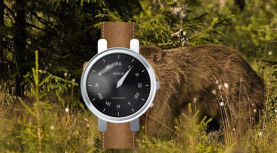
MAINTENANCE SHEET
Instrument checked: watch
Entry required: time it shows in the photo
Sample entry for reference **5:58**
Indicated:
**1:06**
